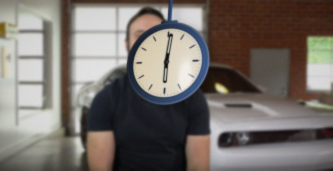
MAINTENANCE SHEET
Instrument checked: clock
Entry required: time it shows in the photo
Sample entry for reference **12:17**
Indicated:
**6:01**
